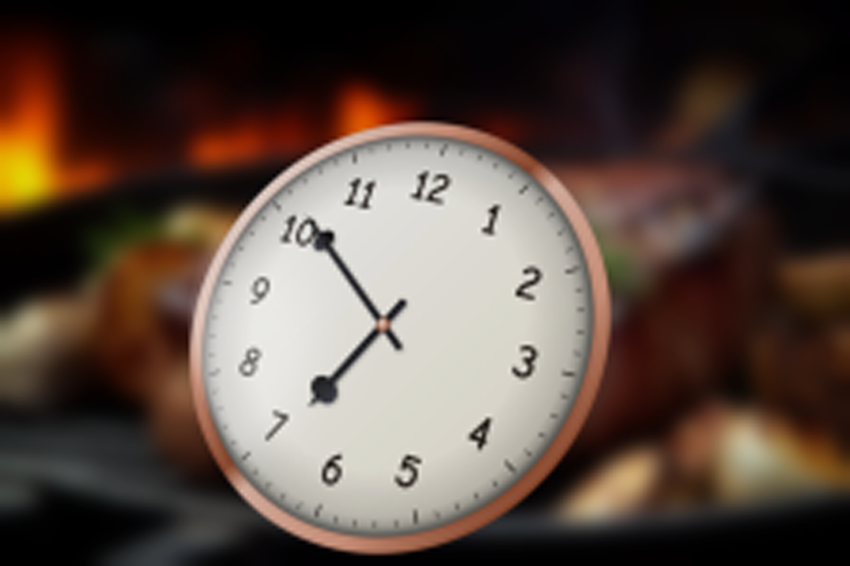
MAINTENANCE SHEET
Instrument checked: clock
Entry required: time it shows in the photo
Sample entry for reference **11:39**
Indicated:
**6:51**
